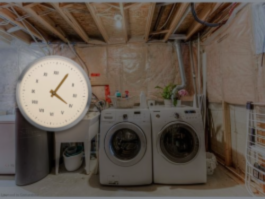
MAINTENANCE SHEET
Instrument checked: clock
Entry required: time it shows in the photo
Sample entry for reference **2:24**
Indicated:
**4:05**
